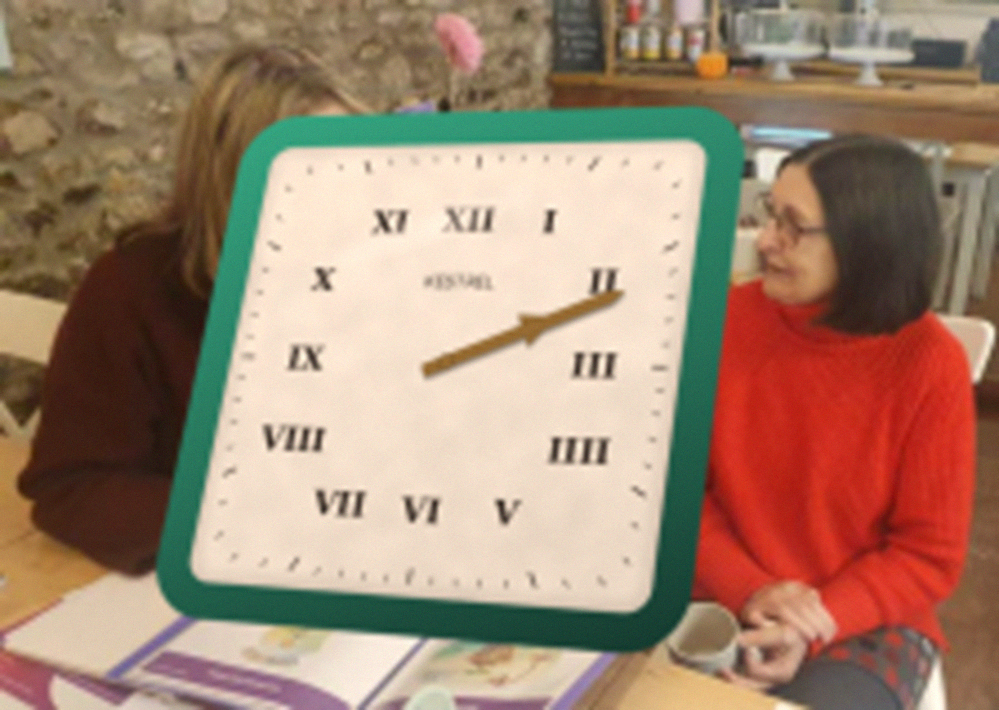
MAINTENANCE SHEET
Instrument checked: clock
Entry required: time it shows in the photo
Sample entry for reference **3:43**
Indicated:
**2:11**
